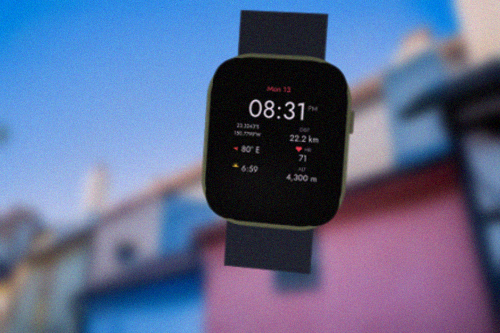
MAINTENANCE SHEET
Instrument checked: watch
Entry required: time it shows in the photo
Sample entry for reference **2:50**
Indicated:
**8:31**
